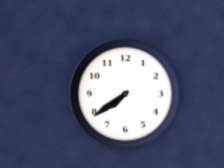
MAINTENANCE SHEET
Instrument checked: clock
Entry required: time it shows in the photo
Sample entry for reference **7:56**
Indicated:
**7:39**
